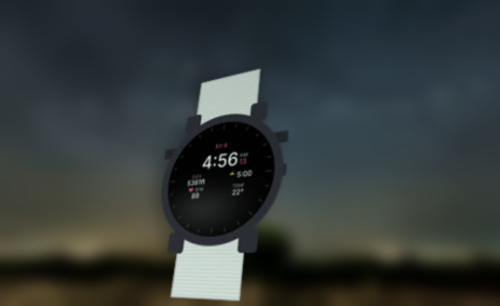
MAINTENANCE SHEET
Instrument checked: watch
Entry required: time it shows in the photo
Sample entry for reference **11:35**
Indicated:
**4:56**
